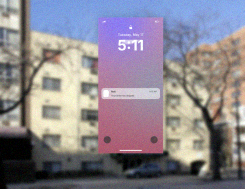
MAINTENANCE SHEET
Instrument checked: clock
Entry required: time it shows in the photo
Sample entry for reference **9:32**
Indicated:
**5:11**
